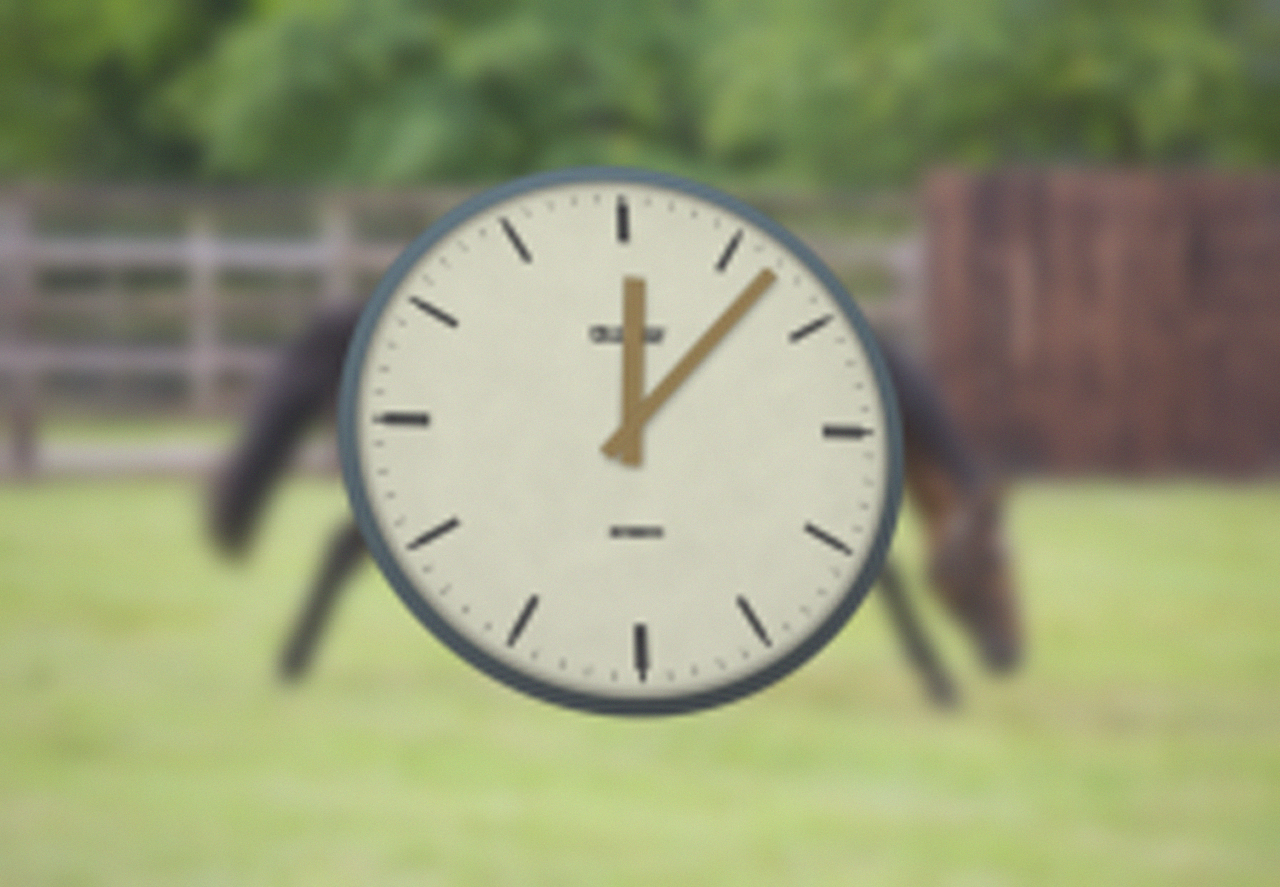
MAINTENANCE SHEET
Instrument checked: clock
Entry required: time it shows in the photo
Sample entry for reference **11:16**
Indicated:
**12:07**
